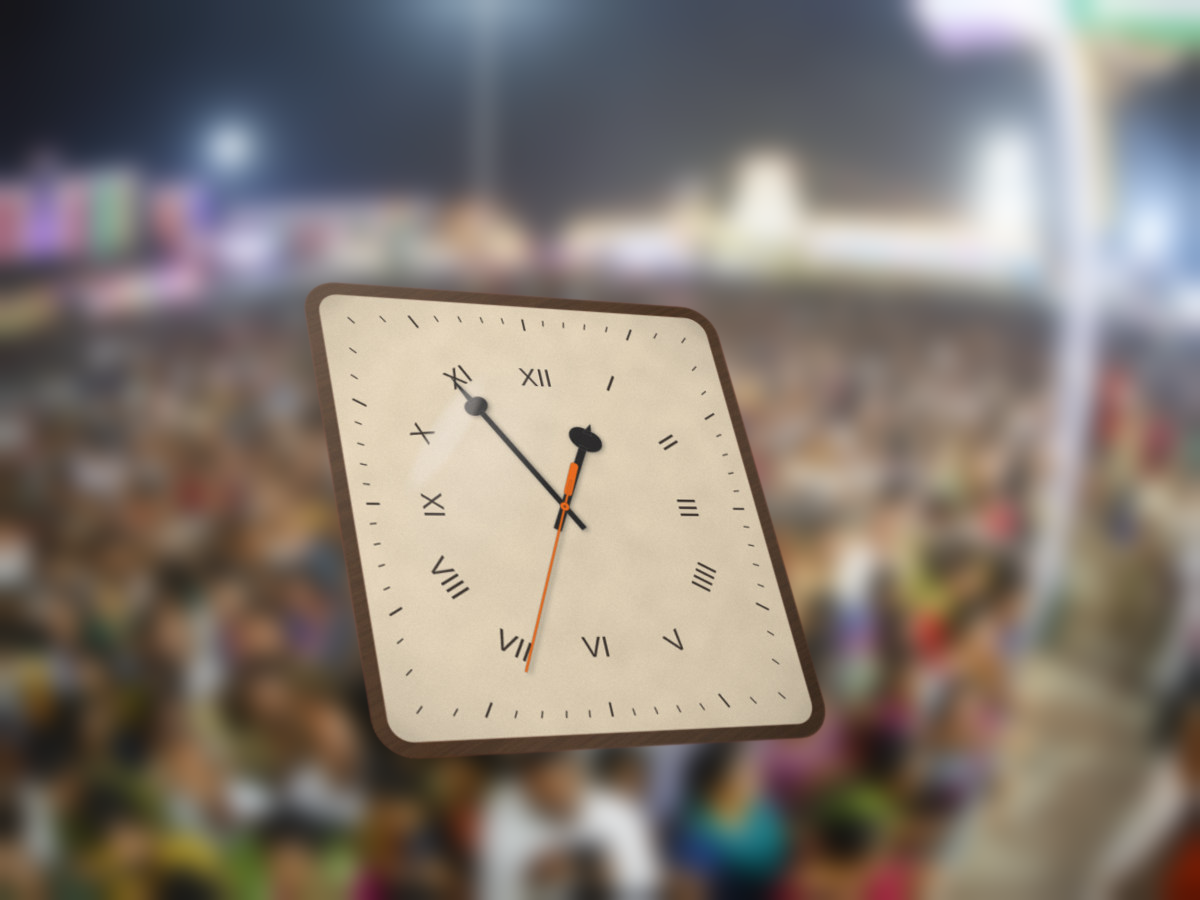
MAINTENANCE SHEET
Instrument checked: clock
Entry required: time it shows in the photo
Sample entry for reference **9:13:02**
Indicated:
**12:54:34**
